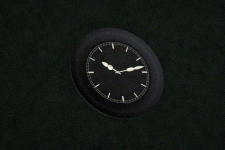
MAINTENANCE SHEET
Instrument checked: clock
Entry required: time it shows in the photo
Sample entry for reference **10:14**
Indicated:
**10:13**
